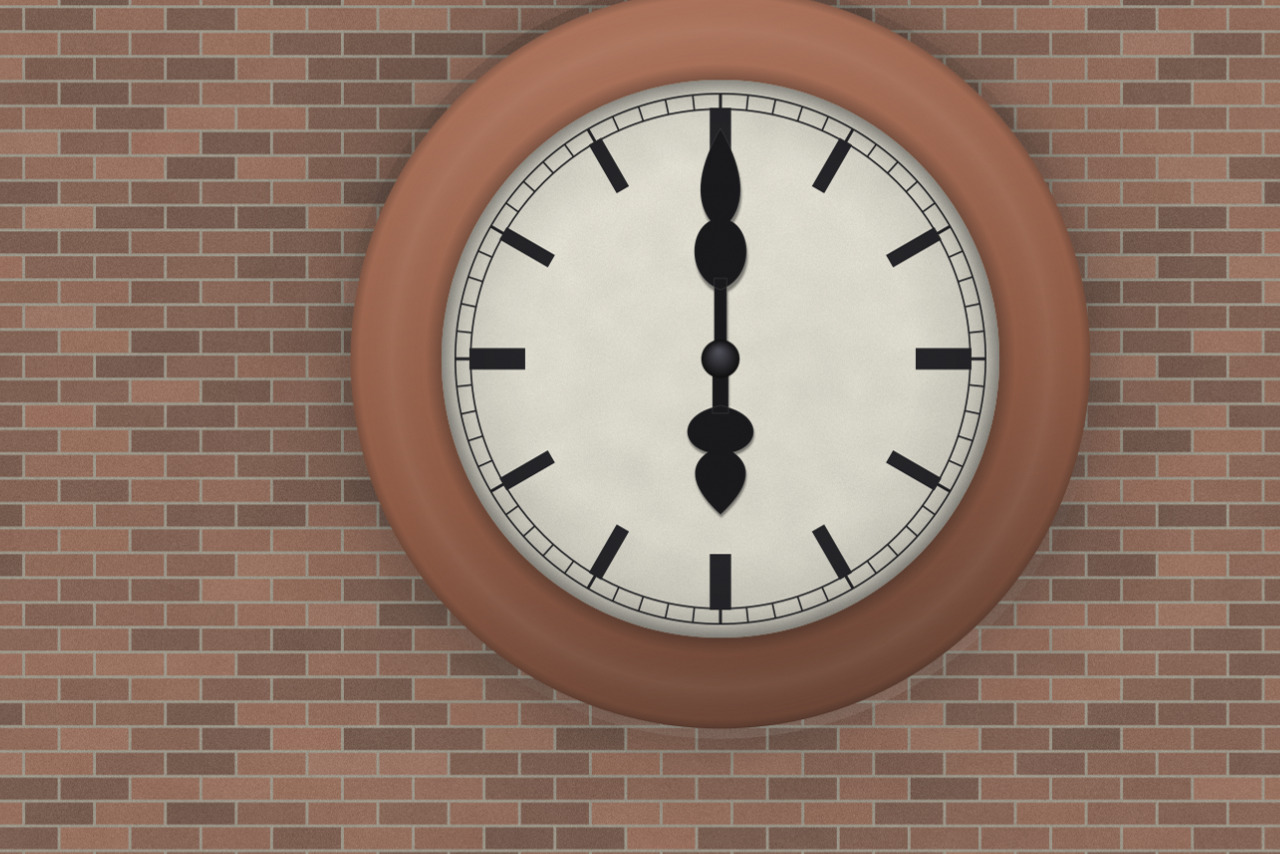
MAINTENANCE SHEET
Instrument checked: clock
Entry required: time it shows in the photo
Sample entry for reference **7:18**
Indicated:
**6:00**
